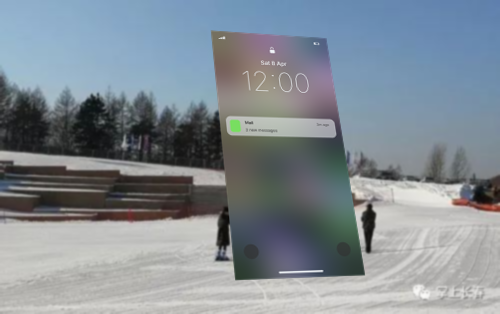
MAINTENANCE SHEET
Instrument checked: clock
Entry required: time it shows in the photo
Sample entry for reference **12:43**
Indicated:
**12:00**
